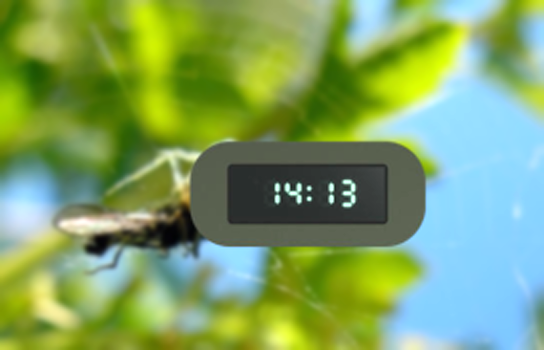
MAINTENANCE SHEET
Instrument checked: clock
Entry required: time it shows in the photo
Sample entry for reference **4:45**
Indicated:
**14:13**
